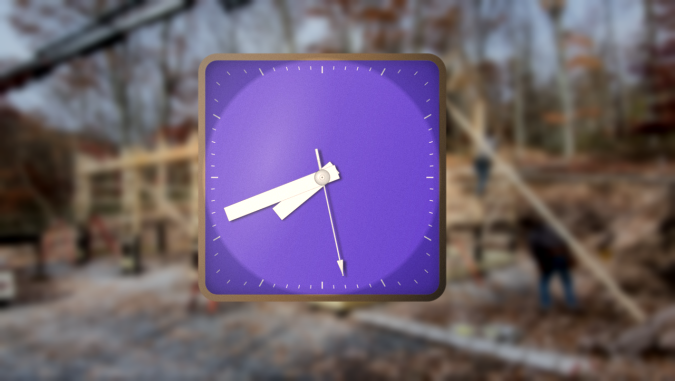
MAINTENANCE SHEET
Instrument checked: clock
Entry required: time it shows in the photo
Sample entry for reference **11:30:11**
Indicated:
**7:41:28**
